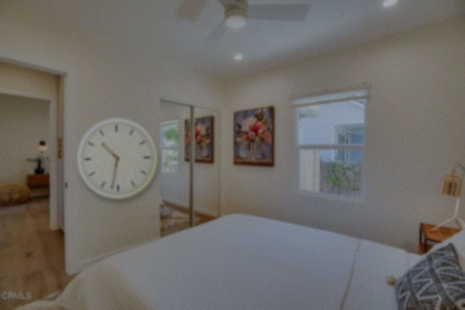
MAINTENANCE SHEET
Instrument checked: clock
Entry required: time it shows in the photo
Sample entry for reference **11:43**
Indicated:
**10:32**
